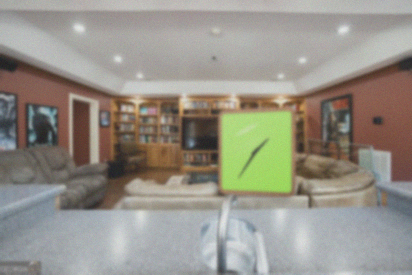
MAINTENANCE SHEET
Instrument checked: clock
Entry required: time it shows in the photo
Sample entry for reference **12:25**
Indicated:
**1:36**
